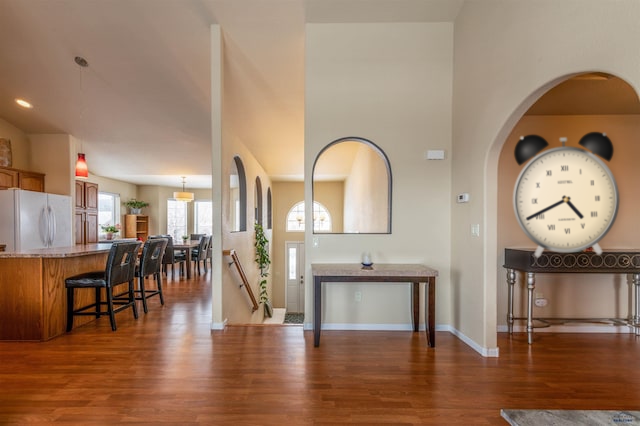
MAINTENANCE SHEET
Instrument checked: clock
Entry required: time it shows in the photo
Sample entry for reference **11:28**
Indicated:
**4:41**
